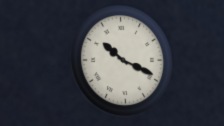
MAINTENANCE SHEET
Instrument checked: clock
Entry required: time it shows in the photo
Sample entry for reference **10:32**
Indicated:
**10:19**
